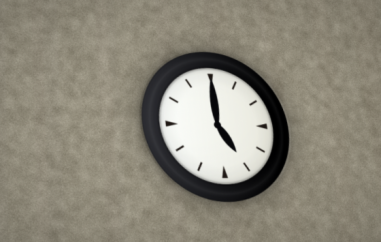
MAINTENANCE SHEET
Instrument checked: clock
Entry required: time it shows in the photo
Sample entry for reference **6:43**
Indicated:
**5:00**
